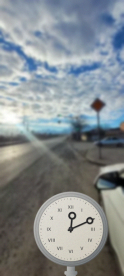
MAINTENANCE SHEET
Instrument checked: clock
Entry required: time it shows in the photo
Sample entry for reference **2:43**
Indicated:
**12:11**
